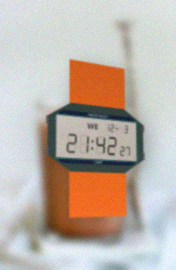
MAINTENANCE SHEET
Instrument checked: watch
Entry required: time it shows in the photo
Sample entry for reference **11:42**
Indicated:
**21:42**
